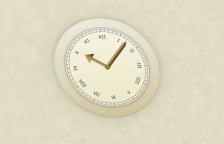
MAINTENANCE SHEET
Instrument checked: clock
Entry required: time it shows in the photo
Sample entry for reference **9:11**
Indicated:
**10:07**
